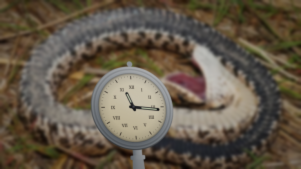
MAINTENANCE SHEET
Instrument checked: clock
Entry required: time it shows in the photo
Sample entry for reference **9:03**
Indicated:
**11:16**
